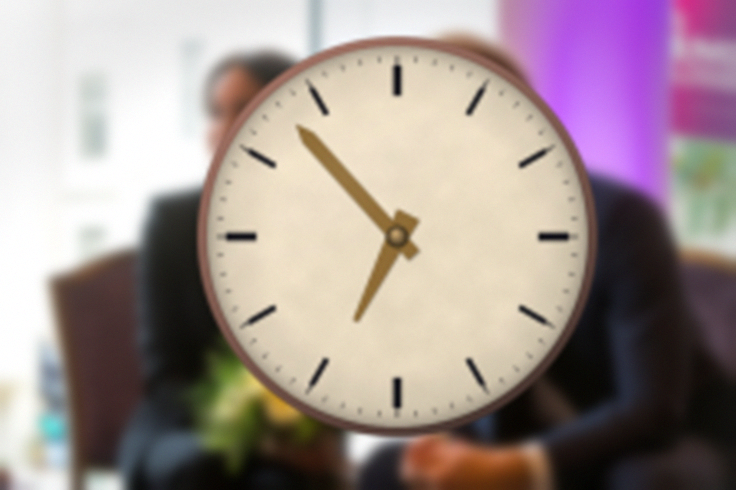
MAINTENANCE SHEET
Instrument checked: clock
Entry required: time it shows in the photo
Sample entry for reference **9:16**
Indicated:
**6:53**
